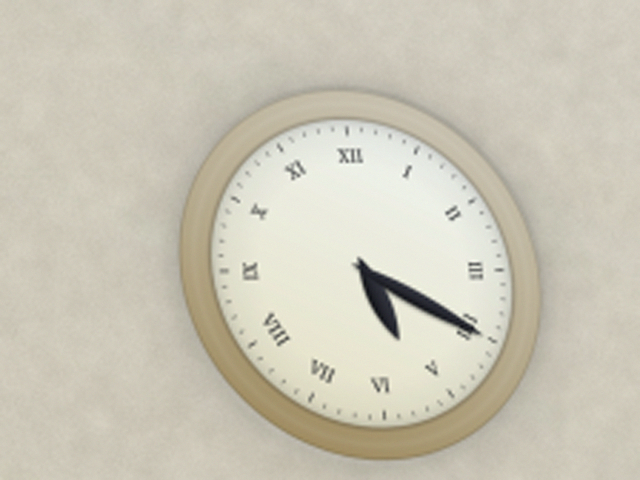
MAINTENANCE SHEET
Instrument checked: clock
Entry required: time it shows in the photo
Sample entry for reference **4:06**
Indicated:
**5:20**
